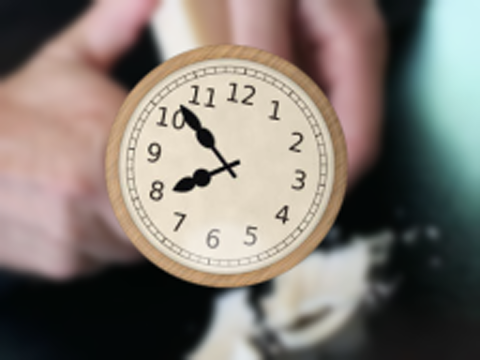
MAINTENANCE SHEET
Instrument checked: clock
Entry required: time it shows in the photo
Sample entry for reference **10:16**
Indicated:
**7:52**
